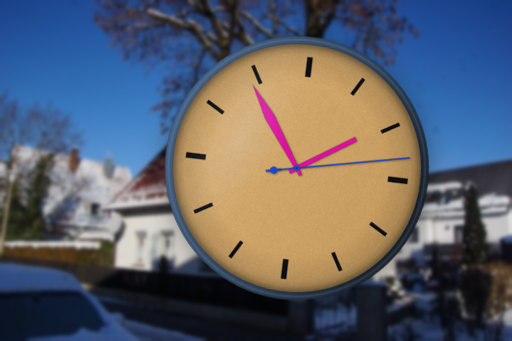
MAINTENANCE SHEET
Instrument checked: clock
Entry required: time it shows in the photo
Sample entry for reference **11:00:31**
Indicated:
**1:54:13**
